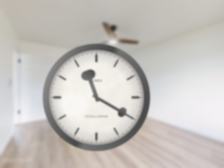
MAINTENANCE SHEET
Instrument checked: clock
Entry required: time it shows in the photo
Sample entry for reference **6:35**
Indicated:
**11:20**
